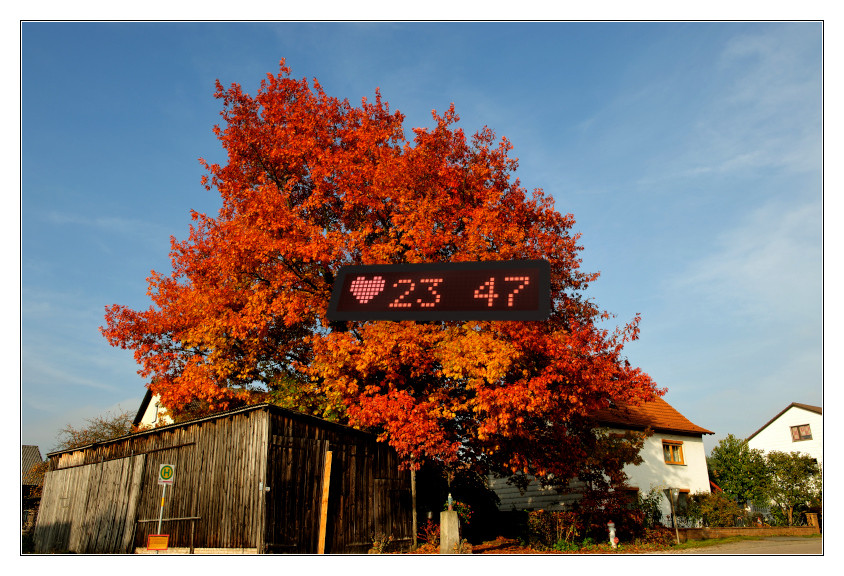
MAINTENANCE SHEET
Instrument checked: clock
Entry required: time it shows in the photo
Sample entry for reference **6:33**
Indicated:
**23:47**
